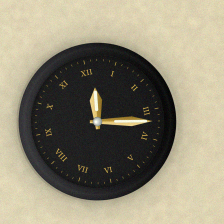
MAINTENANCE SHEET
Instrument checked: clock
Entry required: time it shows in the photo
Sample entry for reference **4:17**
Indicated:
**12:17**
